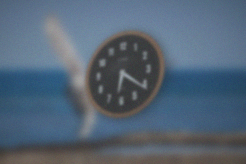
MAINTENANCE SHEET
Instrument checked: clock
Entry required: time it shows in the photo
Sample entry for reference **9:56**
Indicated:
**6:21**
